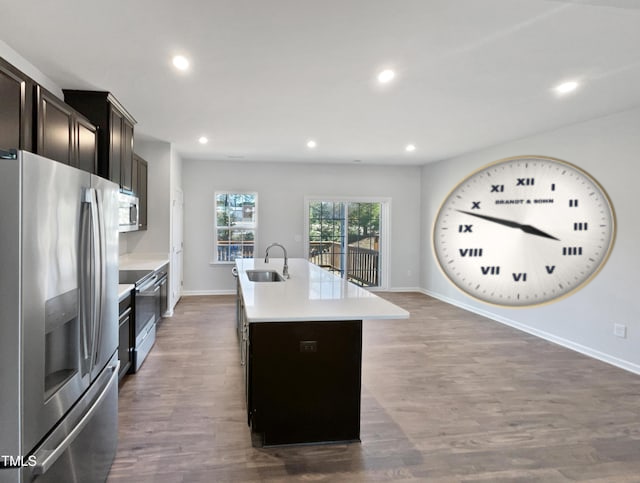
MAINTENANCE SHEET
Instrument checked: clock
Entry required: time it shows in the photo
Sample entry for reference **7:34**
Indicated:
**3:48**
